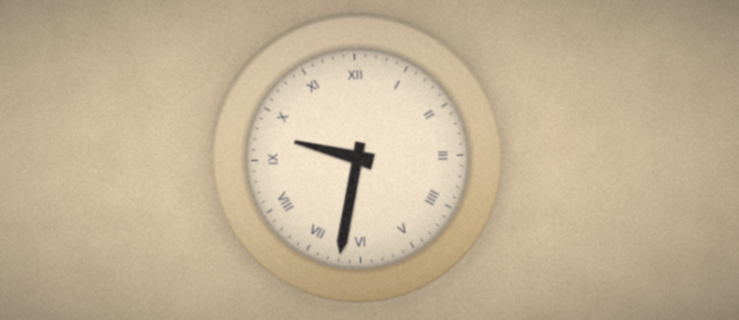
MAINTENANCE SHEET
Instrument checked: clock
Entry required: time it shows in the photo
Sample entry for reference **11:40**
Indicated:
**9:32**
